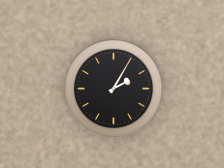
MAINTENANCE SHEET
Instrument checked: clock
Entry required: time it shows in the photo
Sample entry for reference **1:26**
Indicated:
**2:05**
